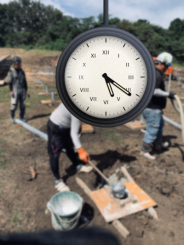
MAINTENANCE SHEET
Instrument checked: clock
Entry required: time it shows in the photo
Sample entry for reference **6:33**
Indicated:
**5:21**
